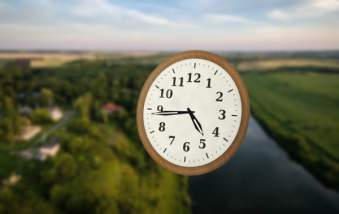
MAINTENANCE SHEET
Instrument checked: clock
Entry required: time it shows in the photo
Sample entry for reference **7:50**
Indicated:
**4:44**
